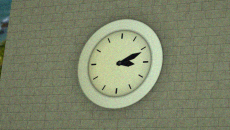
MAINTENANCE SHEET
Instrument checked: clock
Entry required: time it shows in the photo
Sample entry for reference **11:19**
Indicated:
**3:11**
